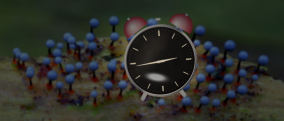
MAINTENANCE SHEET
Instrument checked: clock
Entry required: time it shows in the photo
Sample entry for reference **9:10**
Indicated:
**2:44**
